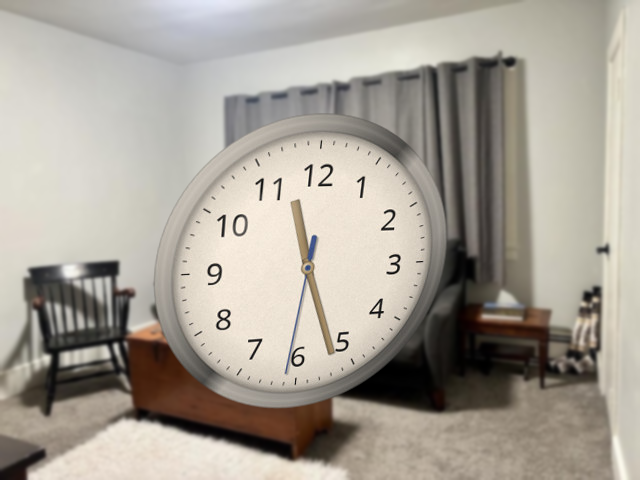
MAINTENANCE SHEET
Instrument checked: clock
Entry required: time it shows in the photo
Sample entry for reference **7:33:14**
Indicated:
**11:26:31**
